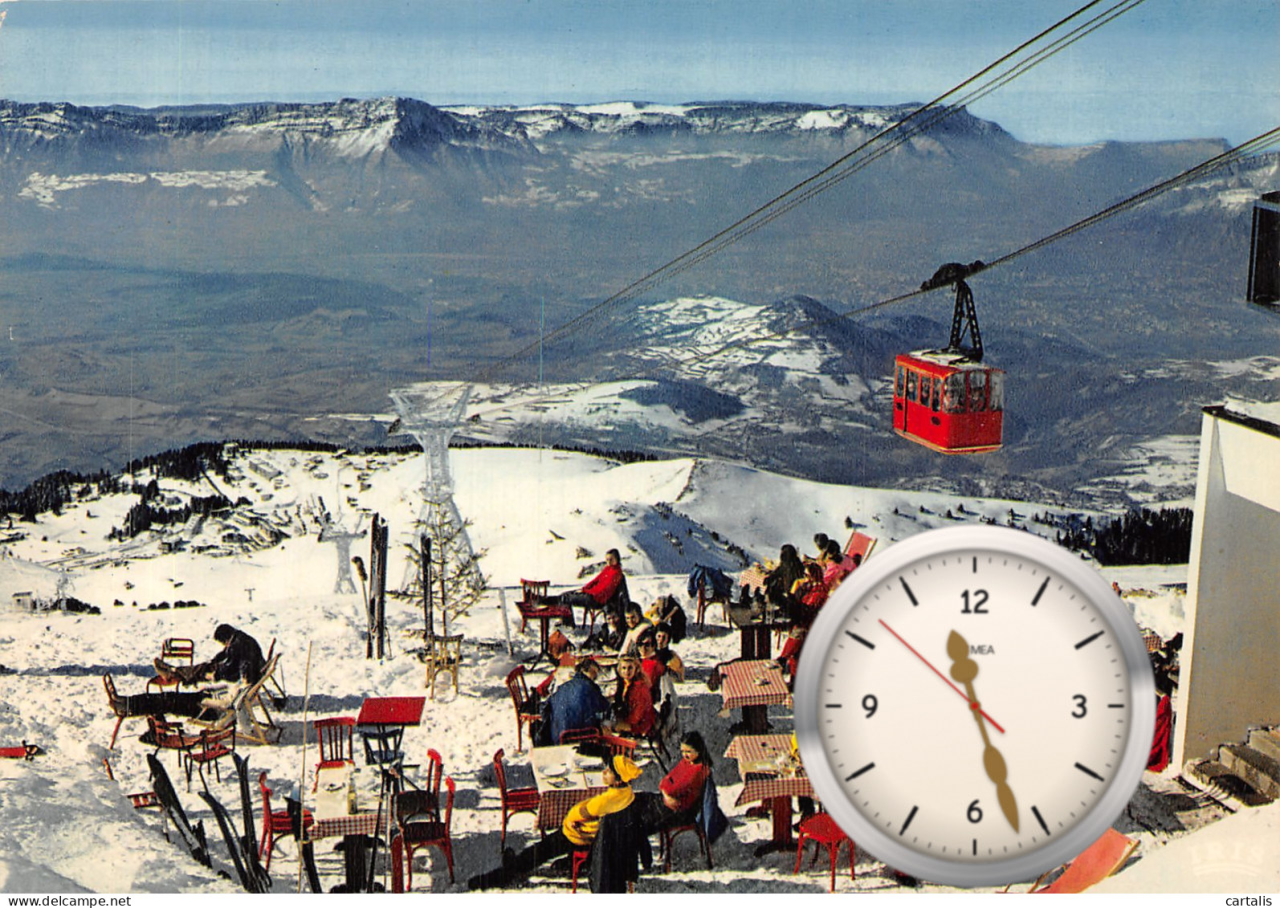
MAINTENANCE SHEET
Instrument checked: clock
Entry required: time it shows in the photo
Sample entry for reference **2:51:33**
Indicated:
**11:26:52**
